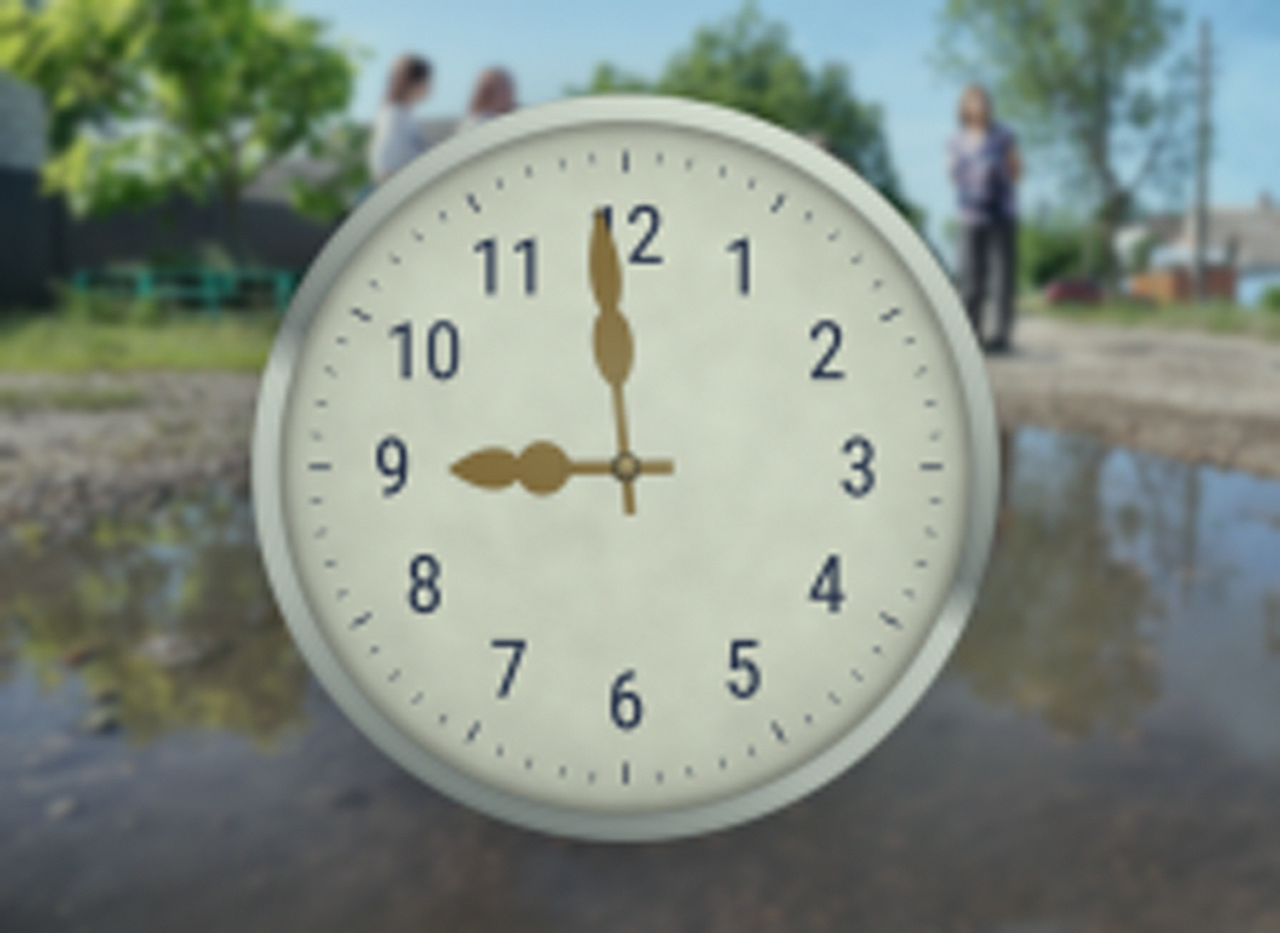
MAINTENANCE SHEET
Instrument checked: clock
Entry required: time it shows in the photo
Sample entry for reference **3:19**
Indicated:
**8:59**
